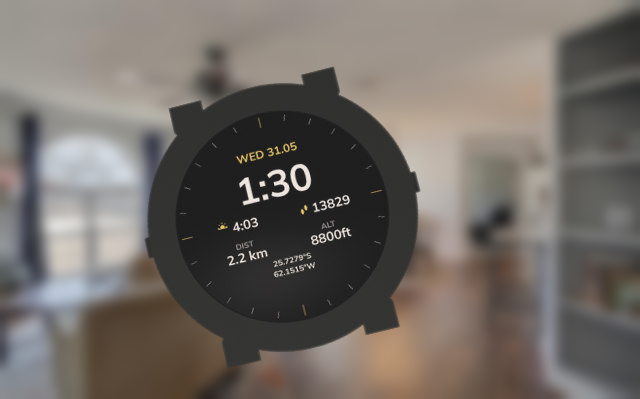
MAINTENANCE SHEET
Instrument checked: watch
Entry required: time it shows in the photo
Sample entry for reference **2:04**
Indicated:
**1:30**
